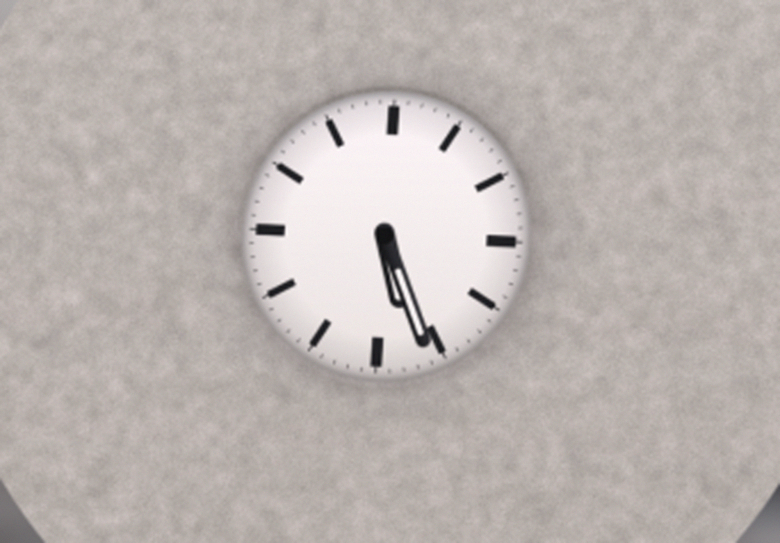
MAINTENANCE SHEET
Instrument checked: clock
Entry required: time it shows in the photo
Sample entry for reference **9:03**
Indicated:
**5:26**
